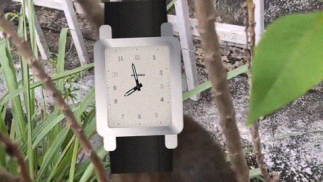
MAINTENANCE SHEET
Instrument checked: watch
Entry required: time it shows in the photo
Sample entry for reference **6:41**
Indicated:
**7:58**
